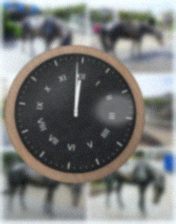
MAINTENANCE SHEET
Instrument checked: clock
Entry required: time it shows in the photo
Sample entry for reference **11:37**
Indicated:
**11:59**
